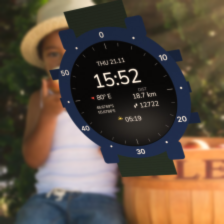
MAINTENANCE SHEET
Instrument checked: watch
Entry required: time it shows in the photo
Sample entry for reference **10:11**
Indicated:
**15:52**
